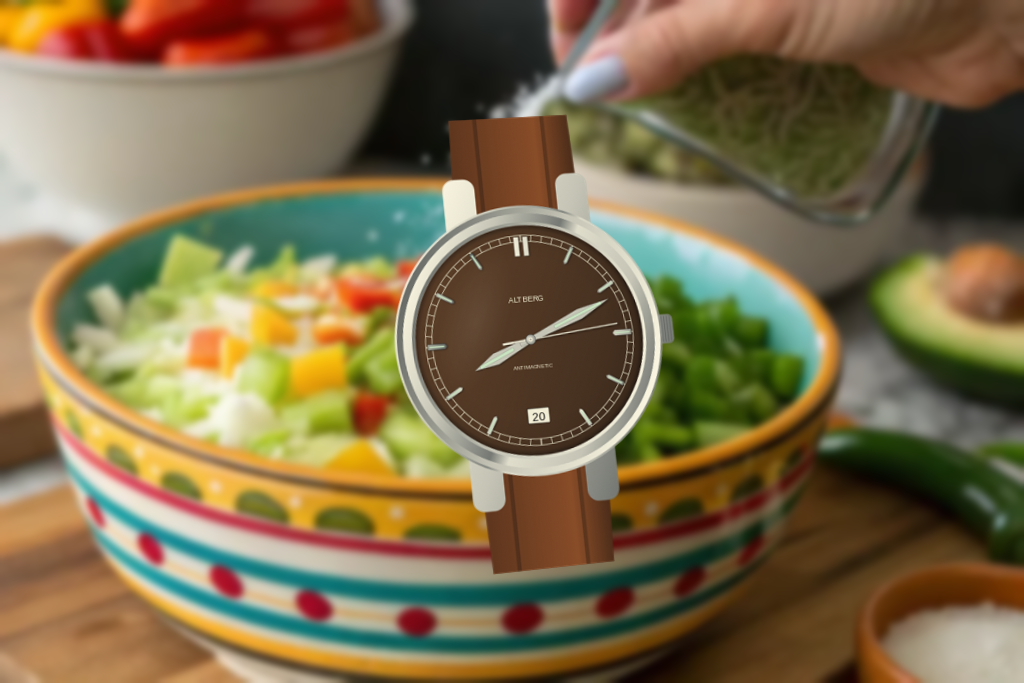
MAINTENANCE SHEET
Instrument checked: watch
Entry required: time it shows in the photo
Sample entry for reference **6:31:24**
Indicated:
**8:11:14**
